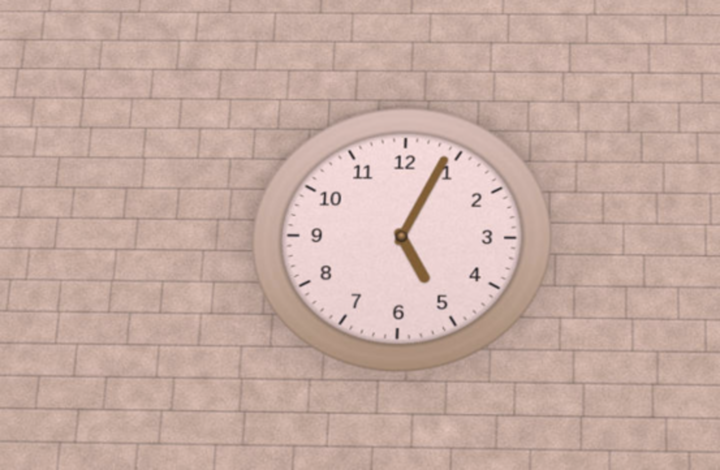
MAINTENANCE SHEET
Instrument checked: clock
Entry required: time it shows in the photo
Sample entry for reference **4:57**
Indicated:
**5:04**
